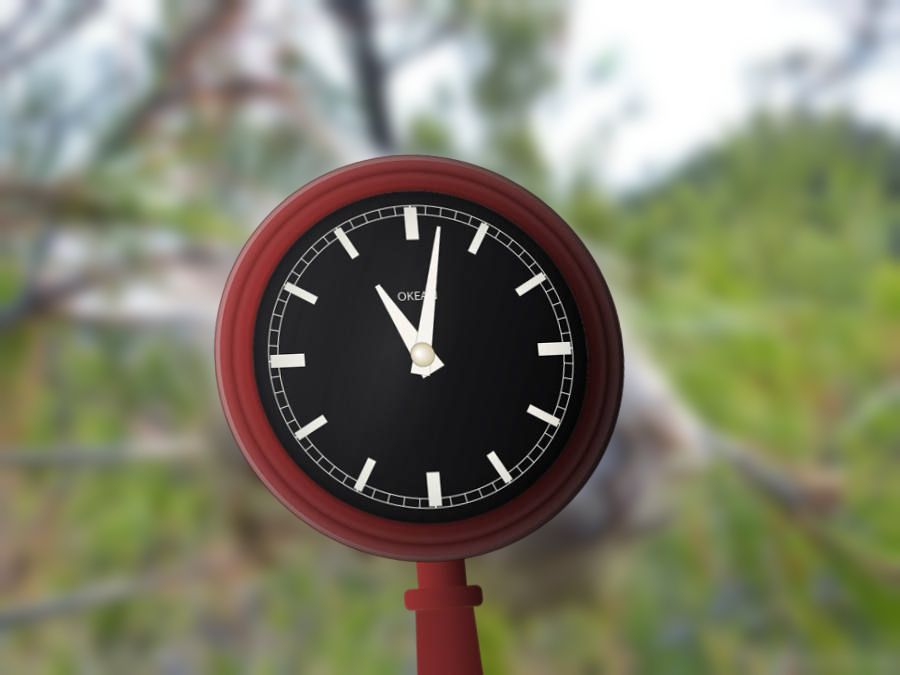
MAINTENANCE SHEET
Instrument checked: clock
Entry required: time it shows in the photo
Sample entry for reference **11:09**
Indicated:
**11:02**
